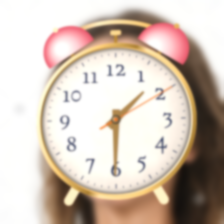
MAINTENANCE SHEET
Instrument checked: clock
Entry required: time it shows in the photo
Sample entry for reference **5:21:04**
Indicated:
**1:30:10**
